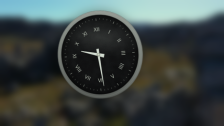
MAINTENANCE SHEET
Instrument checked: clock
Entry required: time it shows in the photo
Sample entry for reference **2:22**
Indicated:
**9:29**
